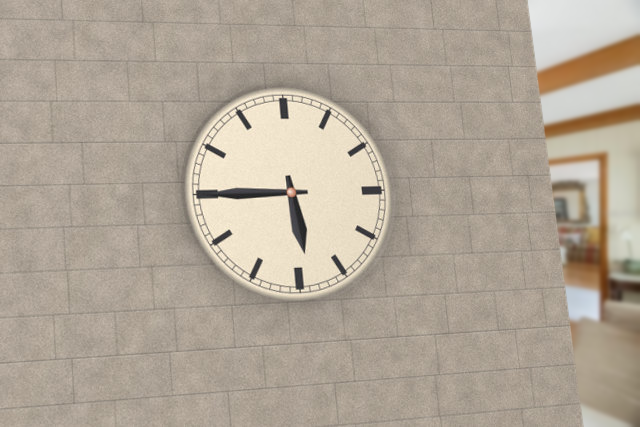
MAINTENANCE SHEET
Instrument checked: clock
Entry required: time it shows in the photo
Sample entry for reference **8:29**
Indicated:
**5:45**
